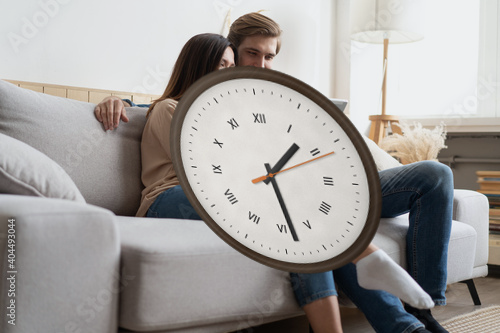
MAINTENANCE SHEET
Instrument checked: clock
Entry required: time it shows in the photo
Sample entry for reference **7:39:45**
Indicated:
**1:28:11**
